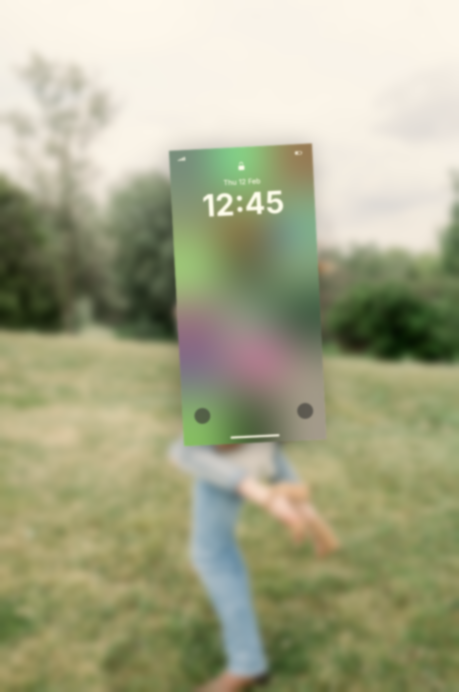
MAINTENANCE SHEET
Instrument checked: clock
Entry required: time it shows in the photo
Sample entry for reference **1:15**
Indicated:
**12:45**
